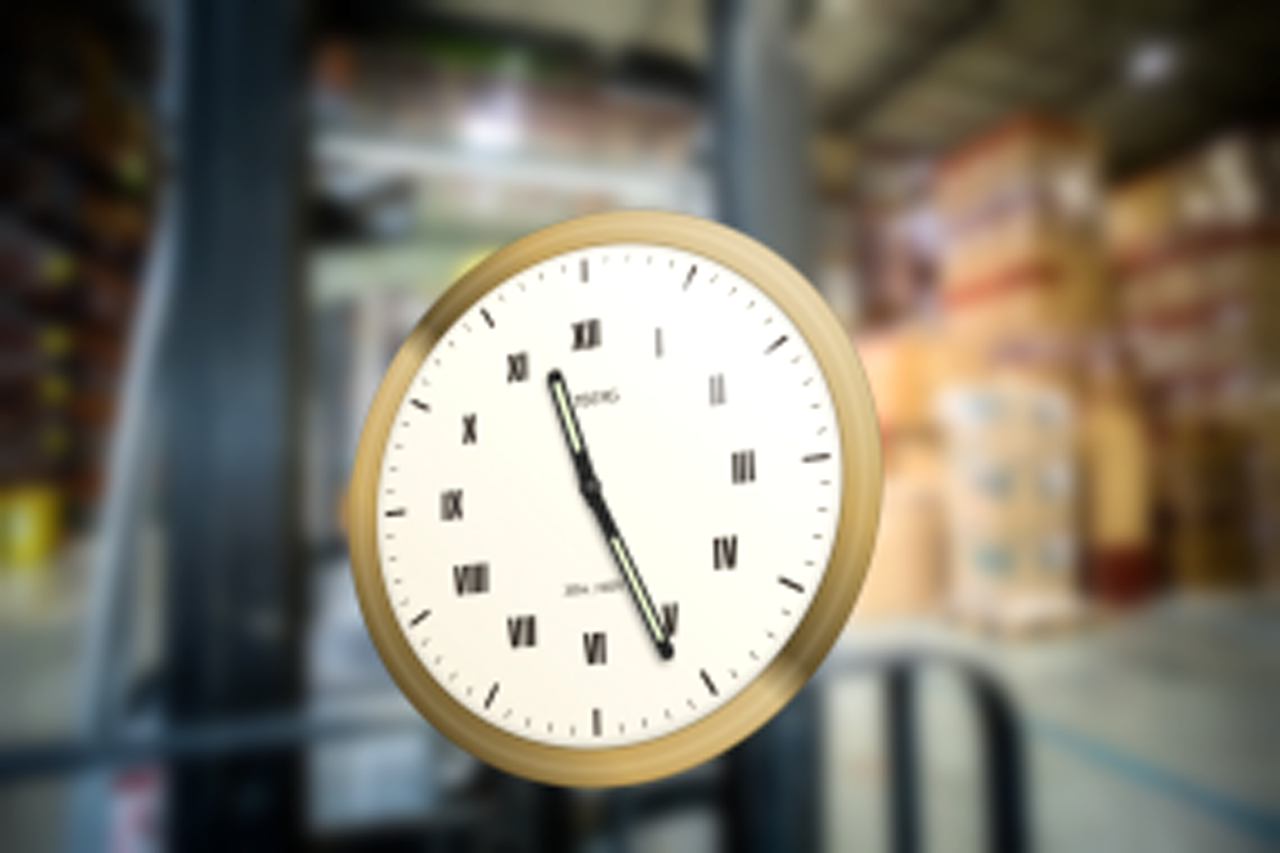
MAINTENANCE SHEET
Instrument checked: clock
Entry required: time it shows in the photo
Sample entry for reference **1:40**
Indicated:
**11:26**
